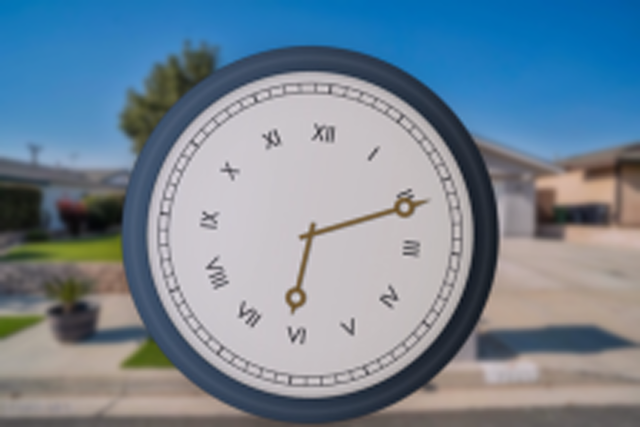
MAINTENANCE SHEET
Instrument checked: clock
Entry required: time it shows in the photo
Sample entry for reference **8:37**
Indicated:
**6:11**
